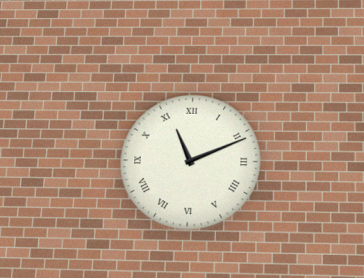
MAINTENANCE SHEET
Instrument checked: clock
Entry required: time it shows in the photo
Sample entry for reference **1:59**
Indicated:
**11:11**
